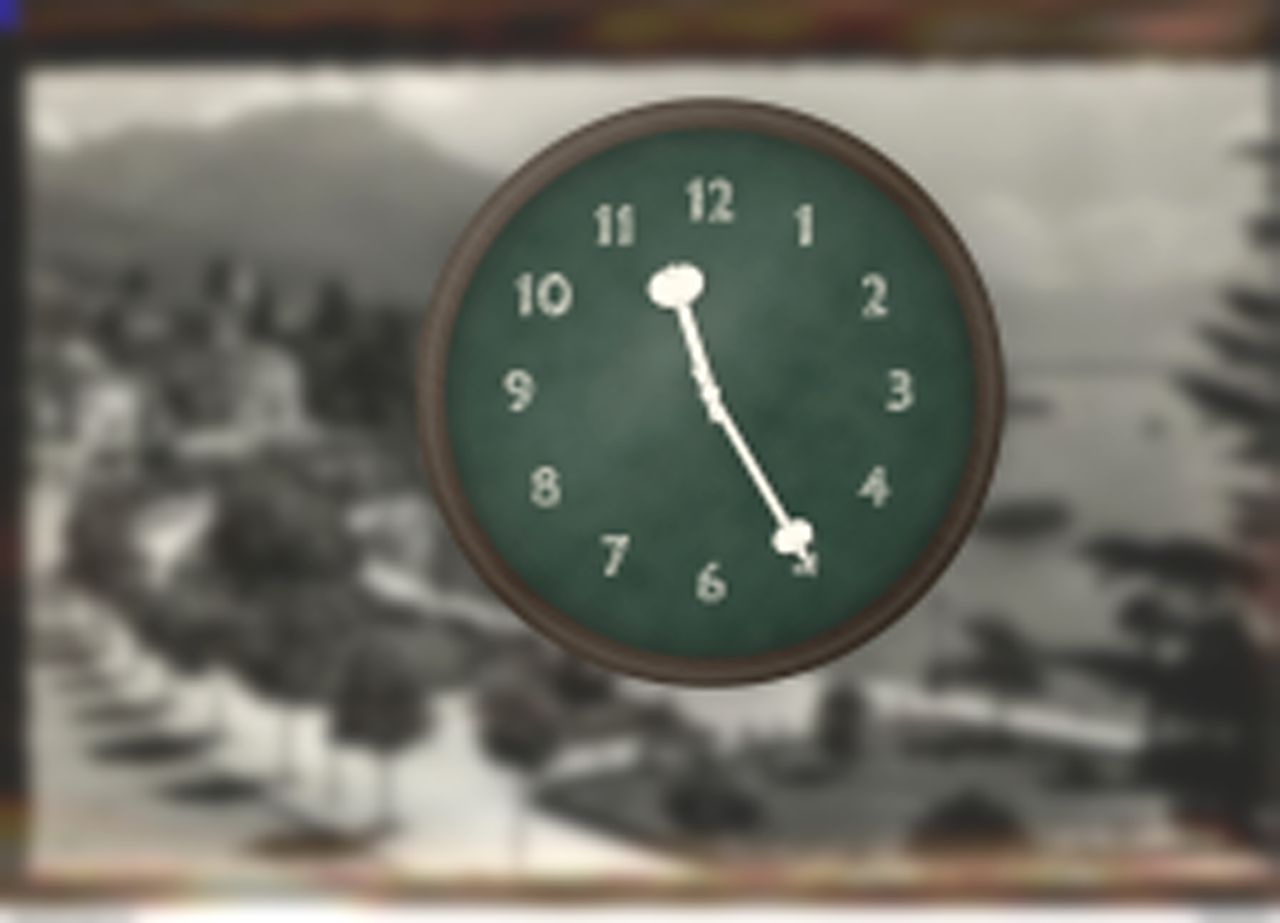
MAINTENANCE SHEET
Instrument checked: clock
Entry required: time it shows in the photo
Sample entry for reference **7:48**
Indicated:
**11:25**
